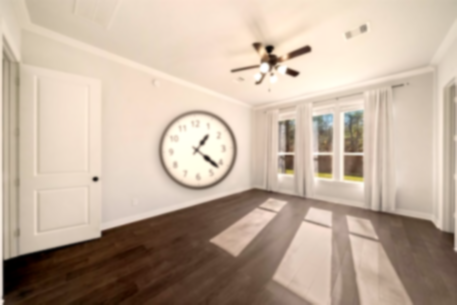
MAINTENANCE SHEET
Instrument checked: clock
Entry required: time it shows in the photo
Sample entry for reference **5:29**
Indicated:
**1:22**
